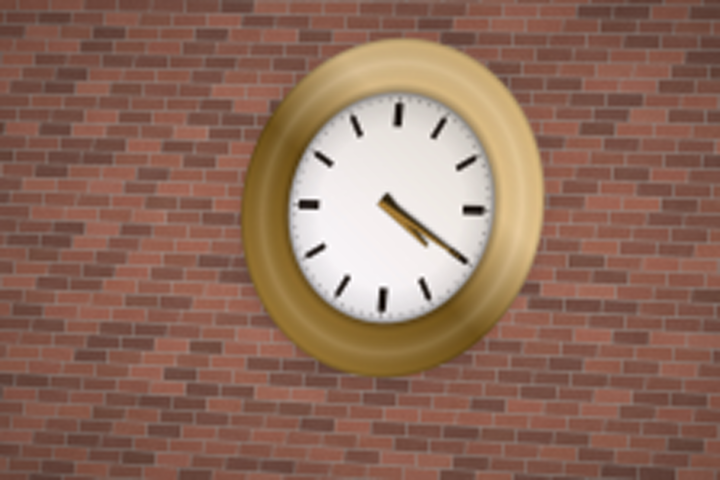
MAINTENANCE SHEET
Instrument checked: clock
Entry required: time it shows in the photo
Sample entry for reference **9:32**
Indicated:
**4:20**
